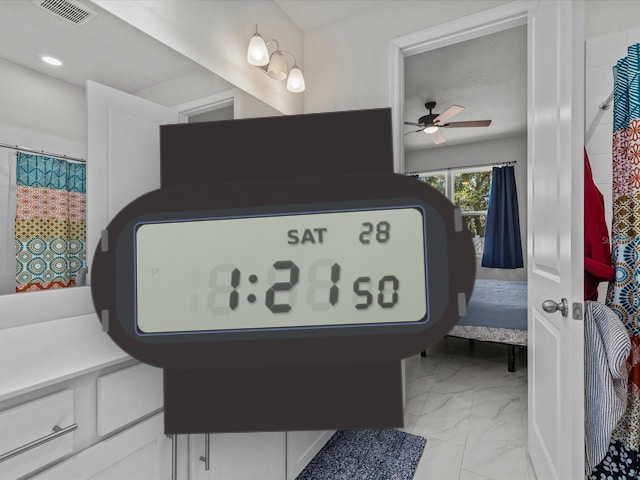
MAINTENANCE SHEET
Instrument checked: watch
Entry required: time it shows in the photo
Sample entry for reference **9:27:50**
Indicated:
**1:21:50**
